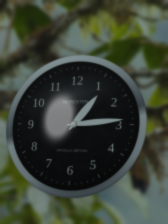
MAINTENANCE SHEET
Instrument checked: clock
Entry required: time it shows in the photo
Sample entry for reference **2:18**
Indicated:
**1:14**
